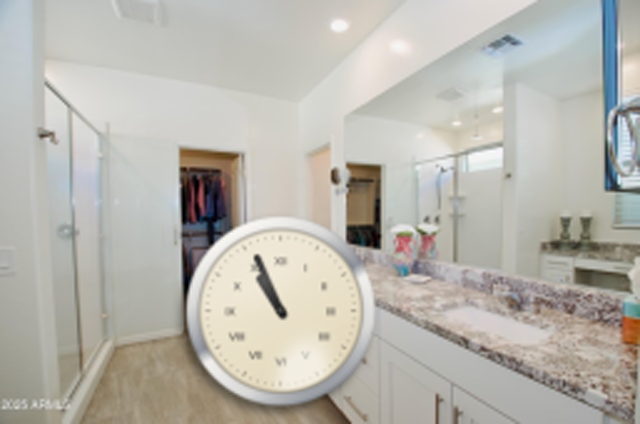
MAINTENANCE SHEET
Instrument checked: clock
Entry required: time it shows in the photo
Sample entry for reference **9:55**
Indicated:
**10:56**
